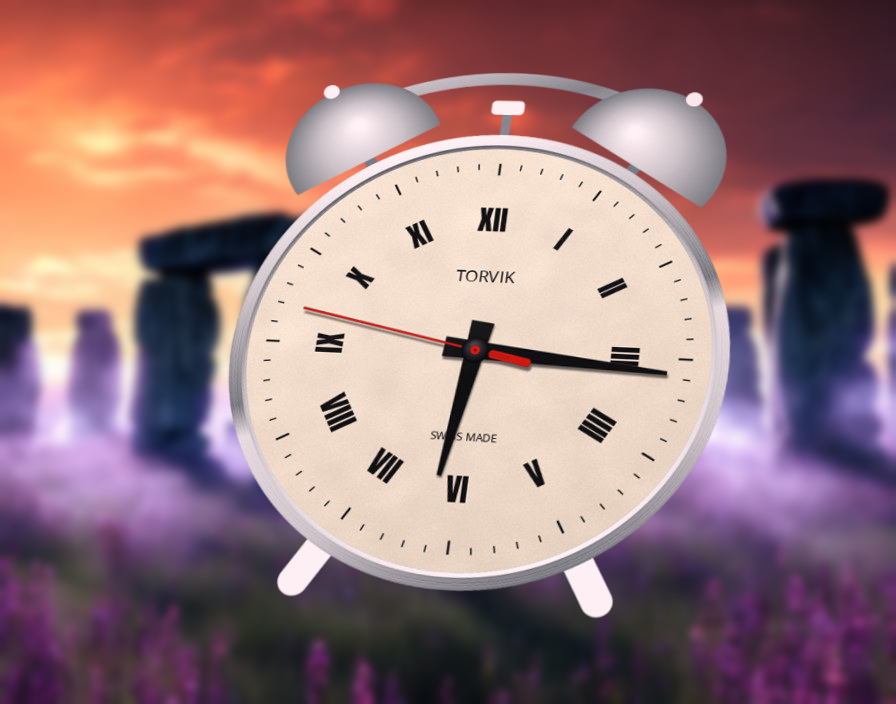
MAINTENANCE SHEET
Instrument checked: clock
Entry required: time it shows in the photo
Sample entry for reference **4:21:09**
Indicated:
**6:15:47**
